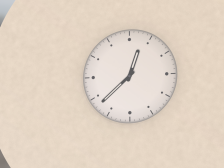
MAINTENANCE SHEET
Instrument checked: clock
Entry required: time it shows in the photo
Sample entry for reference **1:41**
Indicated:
**12:38**
